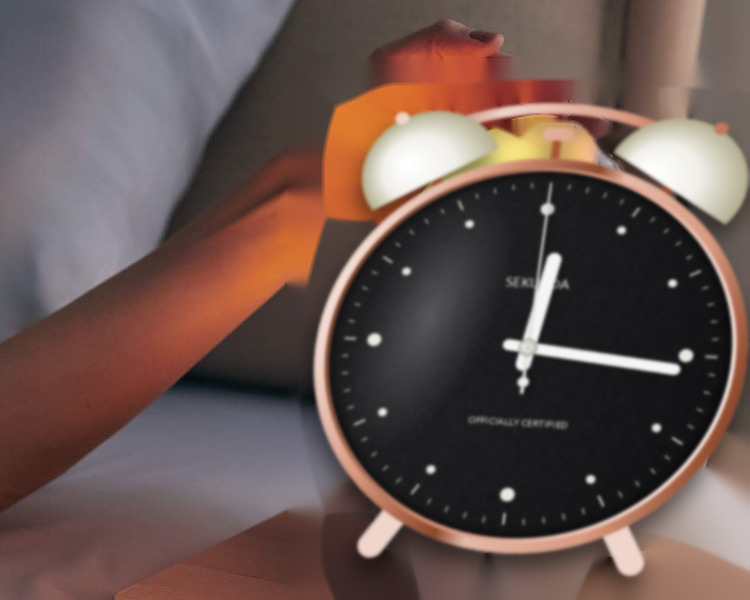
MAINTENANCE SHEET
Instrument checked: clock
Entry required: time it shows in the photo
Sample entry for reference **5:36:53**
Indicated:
**12:16:00**
